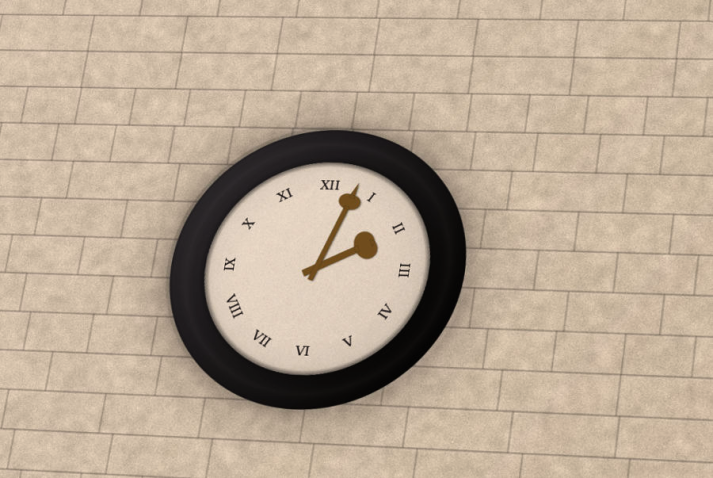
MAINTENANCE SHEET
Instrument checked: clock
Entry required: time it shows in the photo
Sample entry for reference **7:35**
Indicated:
**2:03**
